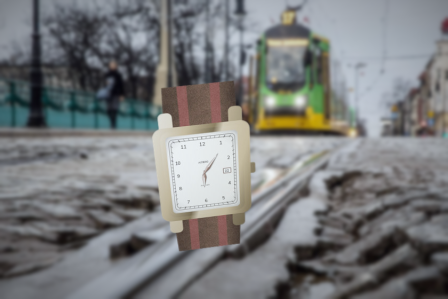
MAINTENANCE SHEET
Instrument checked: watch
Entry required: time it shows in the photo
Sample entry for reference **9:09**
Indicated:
**6:06**
